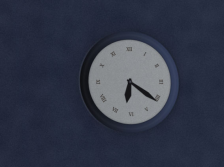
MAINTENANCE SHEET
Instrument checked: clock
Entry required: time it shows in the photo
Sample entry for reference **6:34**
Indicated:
**6:21**
